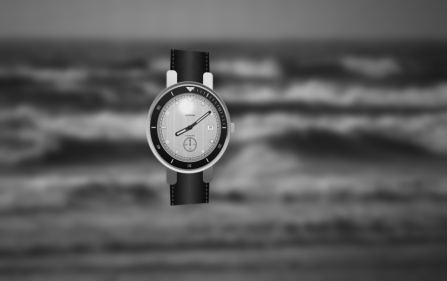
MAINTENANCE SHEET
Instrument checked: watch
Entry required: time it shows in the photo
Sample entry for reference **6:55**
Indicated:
**8:09**
